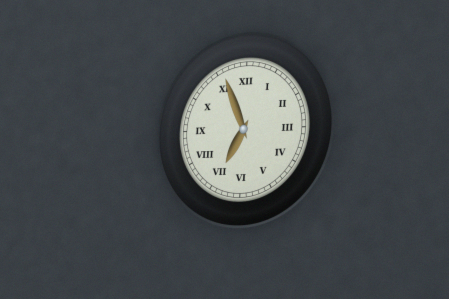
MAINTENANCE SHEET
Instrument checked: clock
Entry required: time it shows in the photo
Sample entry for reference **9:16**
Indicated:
**6:56**
